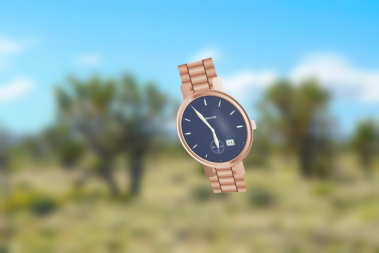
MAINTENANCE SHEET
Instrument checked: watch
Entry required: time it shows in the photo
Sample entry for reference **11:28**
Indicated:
**5:55**
